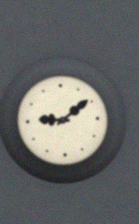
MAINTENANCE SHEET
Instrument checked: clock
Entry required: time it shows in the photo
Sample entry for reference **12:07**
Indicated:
**9:09**
